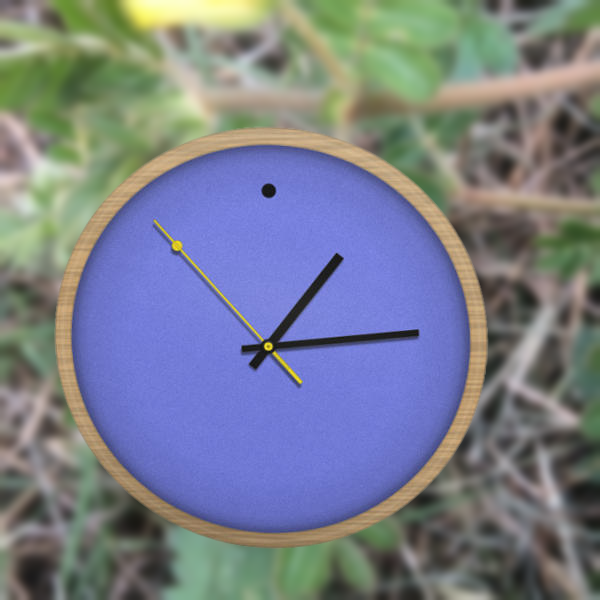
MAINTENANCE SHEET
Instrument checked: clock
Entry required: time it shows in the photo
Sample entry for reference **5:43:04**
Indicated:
**1:13:53**
